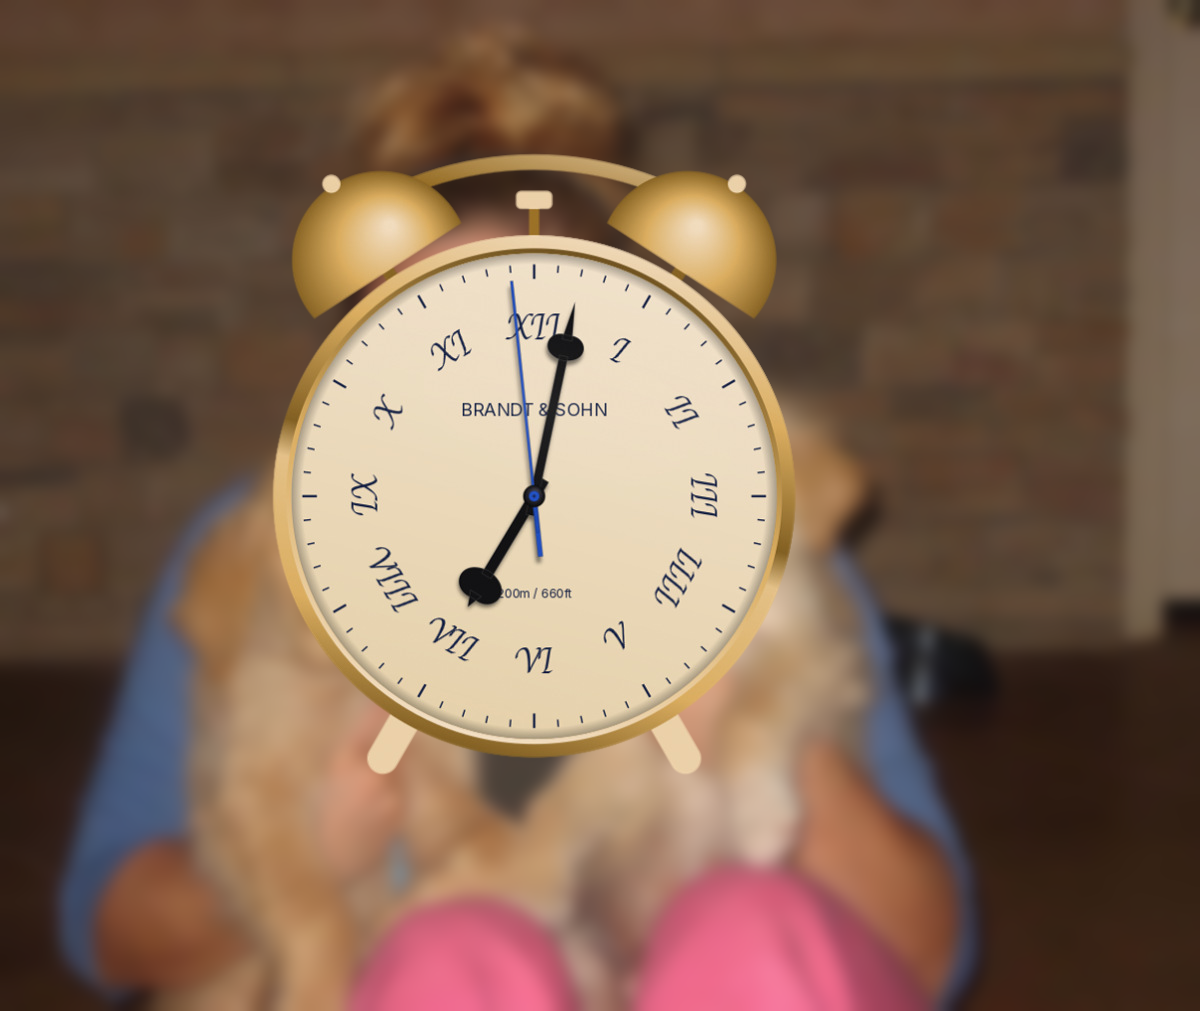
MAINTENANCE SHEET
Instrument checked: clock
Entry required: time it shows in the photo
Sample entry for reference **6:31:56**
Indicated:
**7:01:59**
